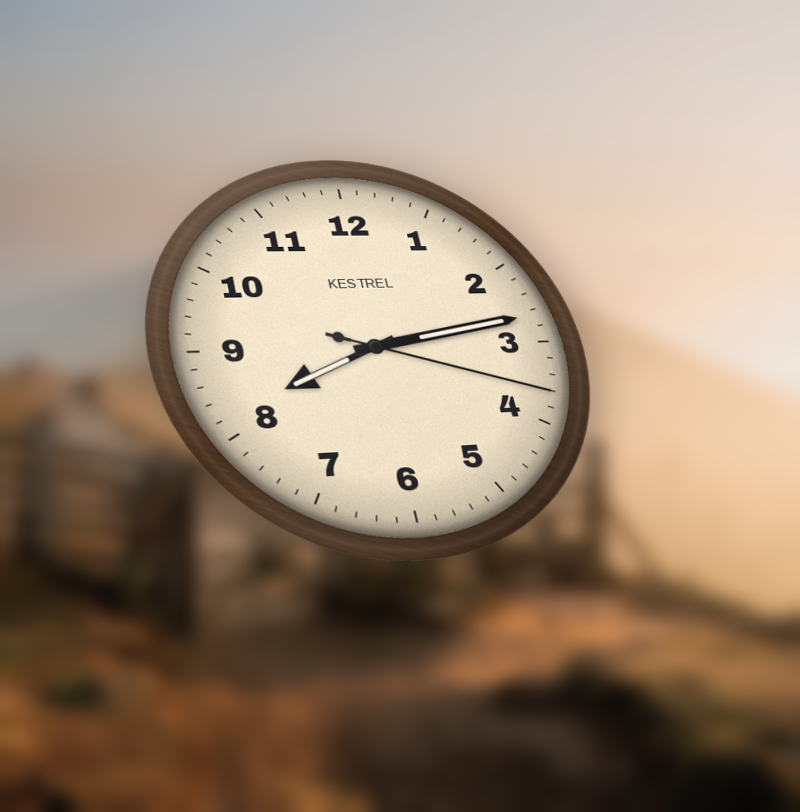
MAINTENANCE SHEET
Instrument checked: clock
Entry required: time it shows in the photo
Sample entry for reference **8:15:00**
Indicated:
**8:13:18**
